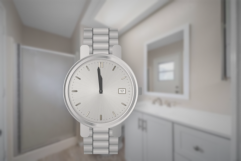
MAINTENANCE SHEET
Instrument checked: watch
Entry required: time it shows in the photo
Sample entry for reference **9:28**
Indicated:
**11:59**
